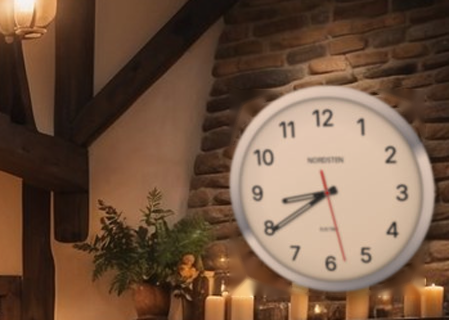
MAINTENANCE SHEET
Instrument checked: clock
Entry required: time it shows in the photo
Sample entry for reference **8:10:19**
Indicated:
**8:39:28**
